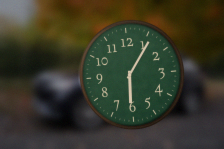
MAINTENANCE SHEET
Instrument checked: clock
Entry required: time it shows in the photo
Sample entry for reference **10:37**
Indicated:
**6:06**
